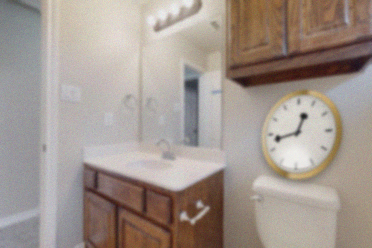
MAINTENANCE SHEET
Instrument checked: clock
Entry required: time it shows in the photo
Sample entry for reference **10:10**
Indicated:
**12:43**
